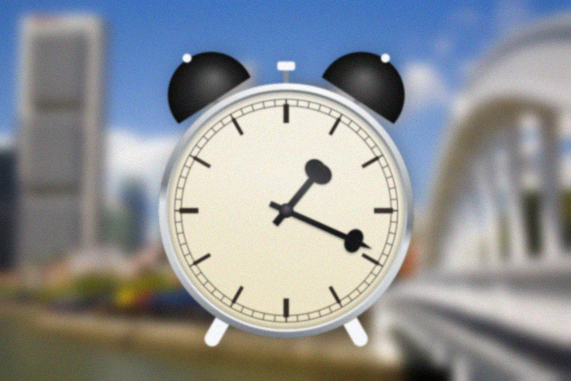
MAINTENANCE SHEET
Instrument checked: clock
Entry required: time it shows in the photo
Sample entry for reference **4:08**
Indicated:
**1:19**
